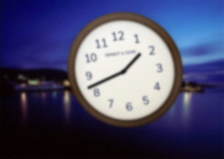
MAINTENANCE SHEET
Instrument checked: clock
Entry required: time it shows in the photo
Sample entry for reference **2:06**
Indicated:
**1:42**
